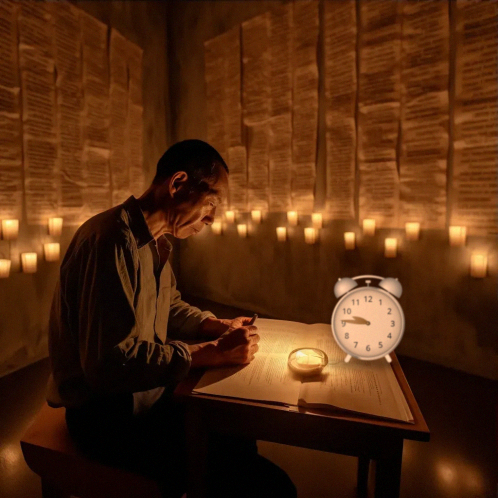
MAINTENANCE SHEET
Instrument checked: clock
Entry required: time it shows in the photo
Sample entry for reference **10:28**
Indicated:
**9:46**
